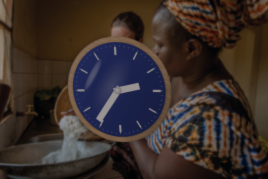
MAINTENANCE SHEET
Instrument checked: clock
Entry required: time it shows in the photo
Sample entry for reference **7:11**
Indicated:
**2:36**
